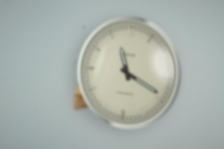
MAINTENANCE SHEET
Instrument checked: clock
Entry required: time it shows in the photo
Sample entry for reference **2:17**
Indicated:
**11:19**
